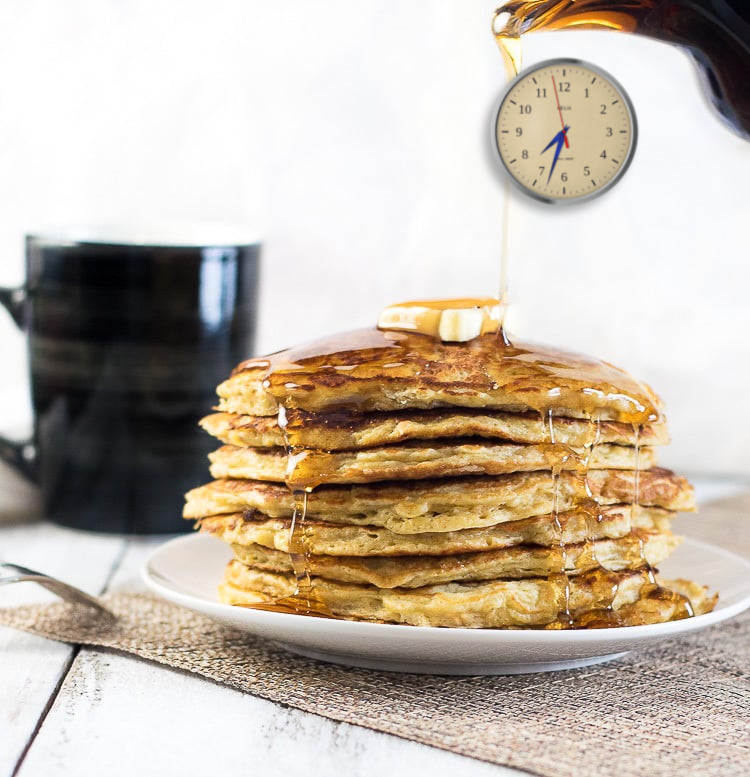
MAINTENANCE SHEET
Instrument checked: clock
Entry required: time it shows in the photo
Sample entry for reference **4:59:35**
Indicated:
**7:32:58**
